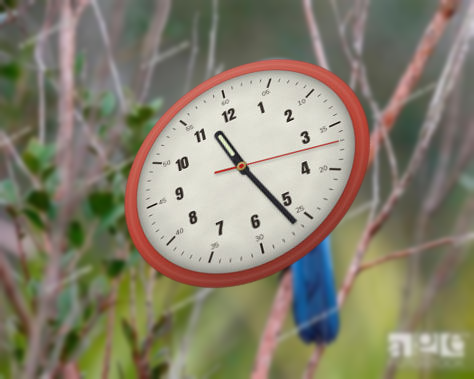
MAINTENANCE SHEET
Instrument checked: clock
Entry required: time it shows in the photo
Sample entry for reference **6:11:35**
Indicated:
**11:26:17**
